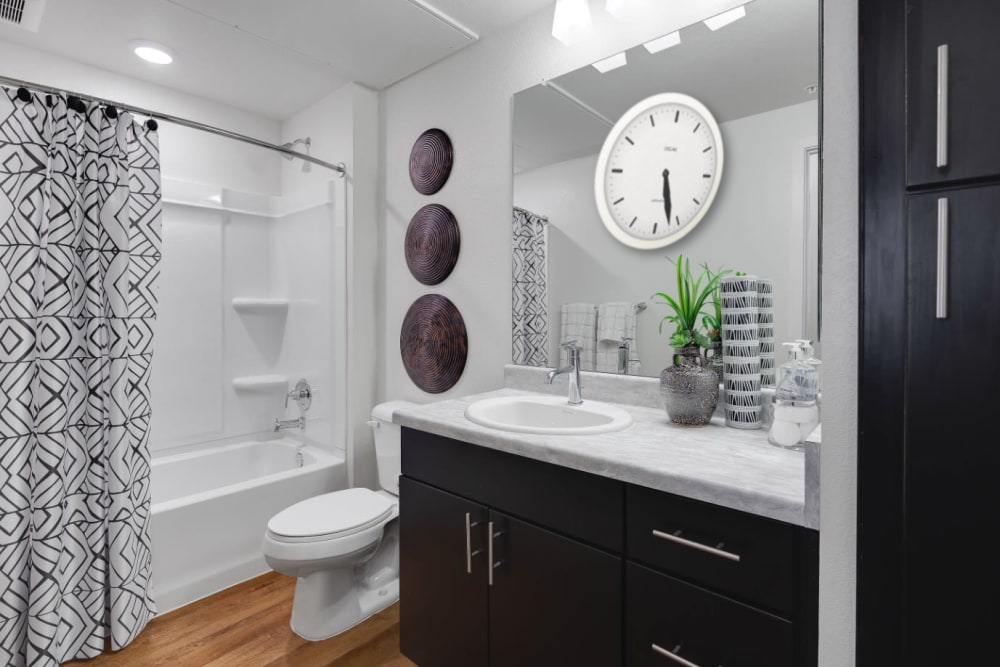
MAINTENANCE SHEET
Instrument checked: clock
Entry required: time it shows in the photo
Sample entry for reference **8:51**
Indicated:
**5:27**
